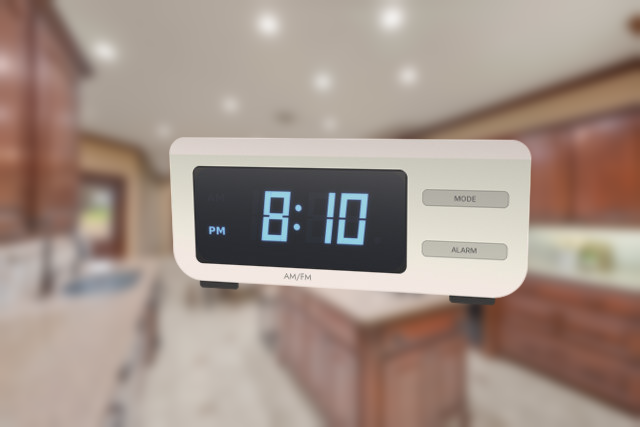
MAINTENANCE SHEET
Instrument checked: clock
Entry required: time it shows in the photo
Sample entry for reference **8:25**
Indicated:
**8:10**
